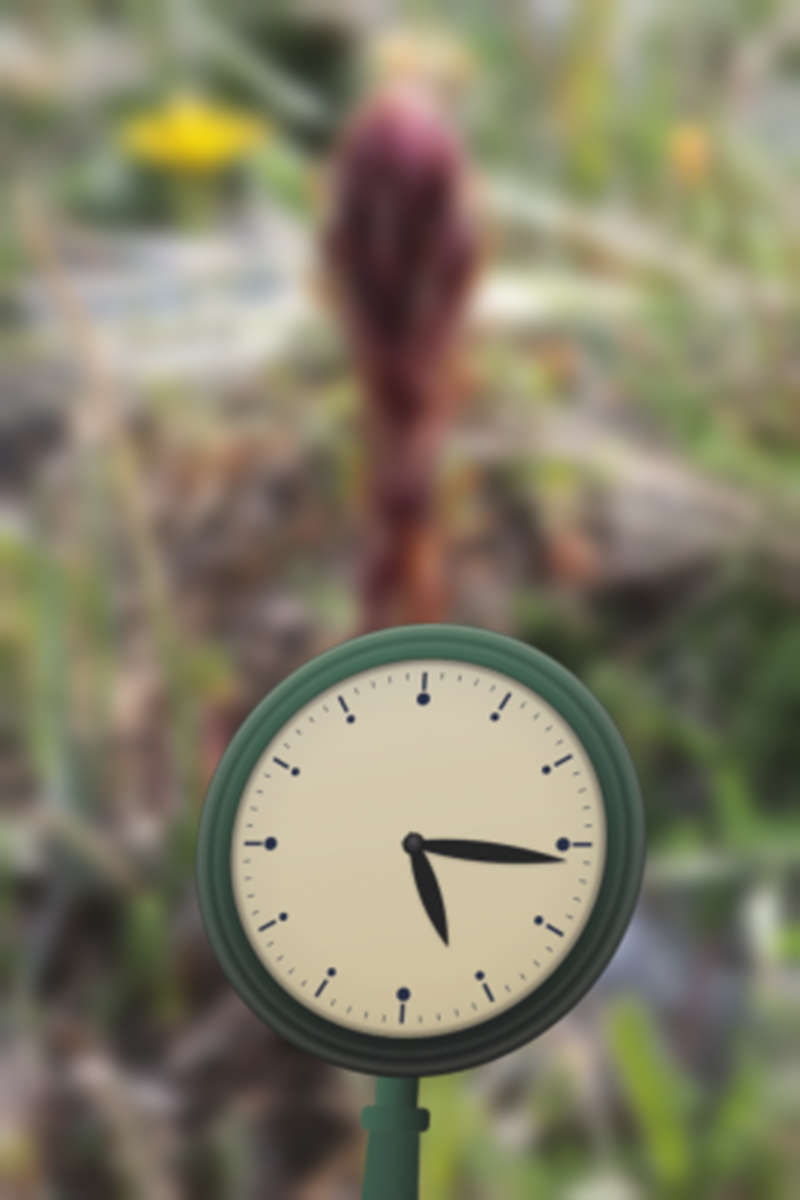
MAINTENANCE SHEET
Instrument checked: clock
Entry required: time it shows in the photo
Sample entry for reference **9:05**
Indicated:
**5:16**
